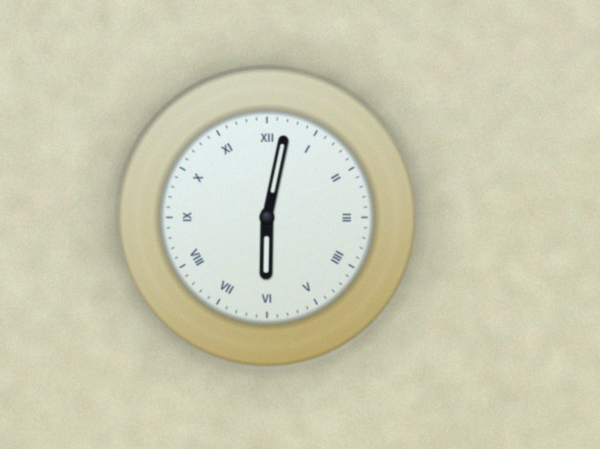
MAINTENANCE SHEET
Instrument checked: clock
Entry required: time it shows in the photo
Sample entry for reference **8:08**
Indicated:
**6:02**
